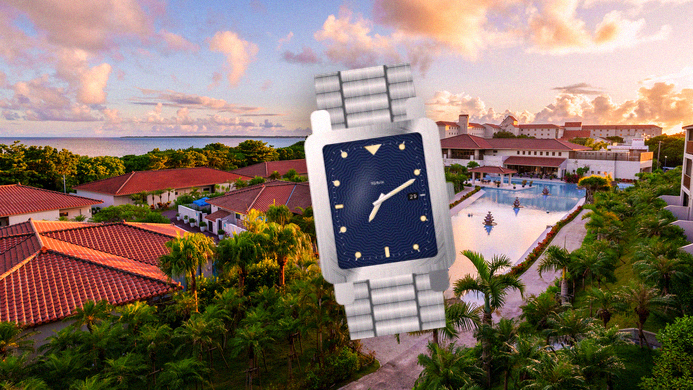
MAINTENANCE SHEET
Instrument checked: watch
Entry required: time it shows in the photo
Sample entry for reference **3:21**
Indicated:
**7:11**
